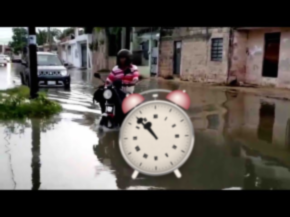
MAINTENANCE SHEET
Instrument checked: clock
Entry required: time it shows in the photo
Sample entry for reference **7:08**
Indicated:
**10:53**
